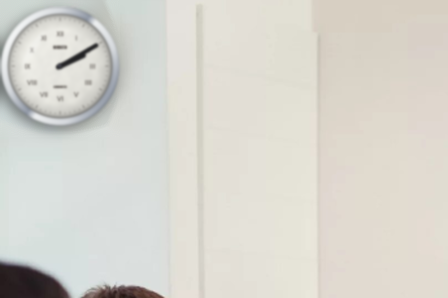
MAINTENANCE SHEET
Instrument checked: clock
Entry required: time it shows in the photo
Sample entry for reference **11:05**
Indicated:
**2:10**
